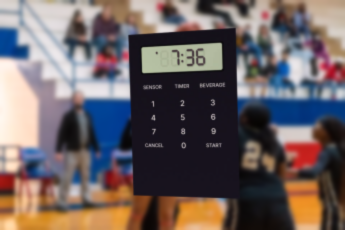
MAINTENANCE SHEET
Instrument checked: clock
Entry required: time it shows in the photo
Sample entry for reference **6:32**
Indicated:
**7:36**
